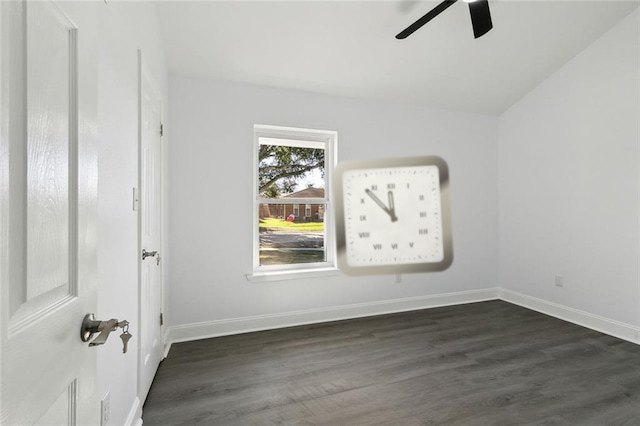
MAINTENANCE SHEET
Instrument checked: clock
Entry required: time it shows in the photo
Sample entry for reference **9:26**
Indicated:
**11:53**
